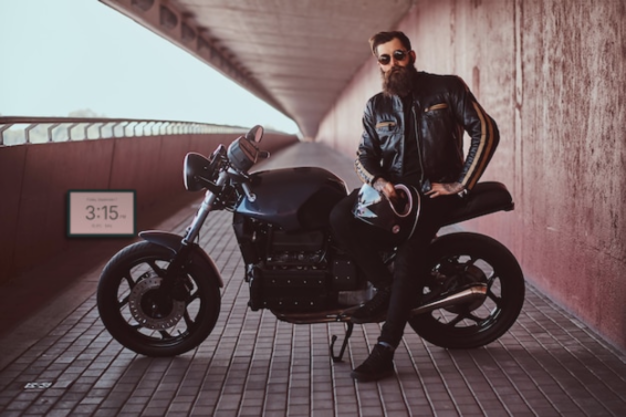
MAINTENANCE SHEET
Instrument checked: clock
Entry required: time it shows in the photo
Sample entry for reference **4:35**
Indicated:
**3:15**
